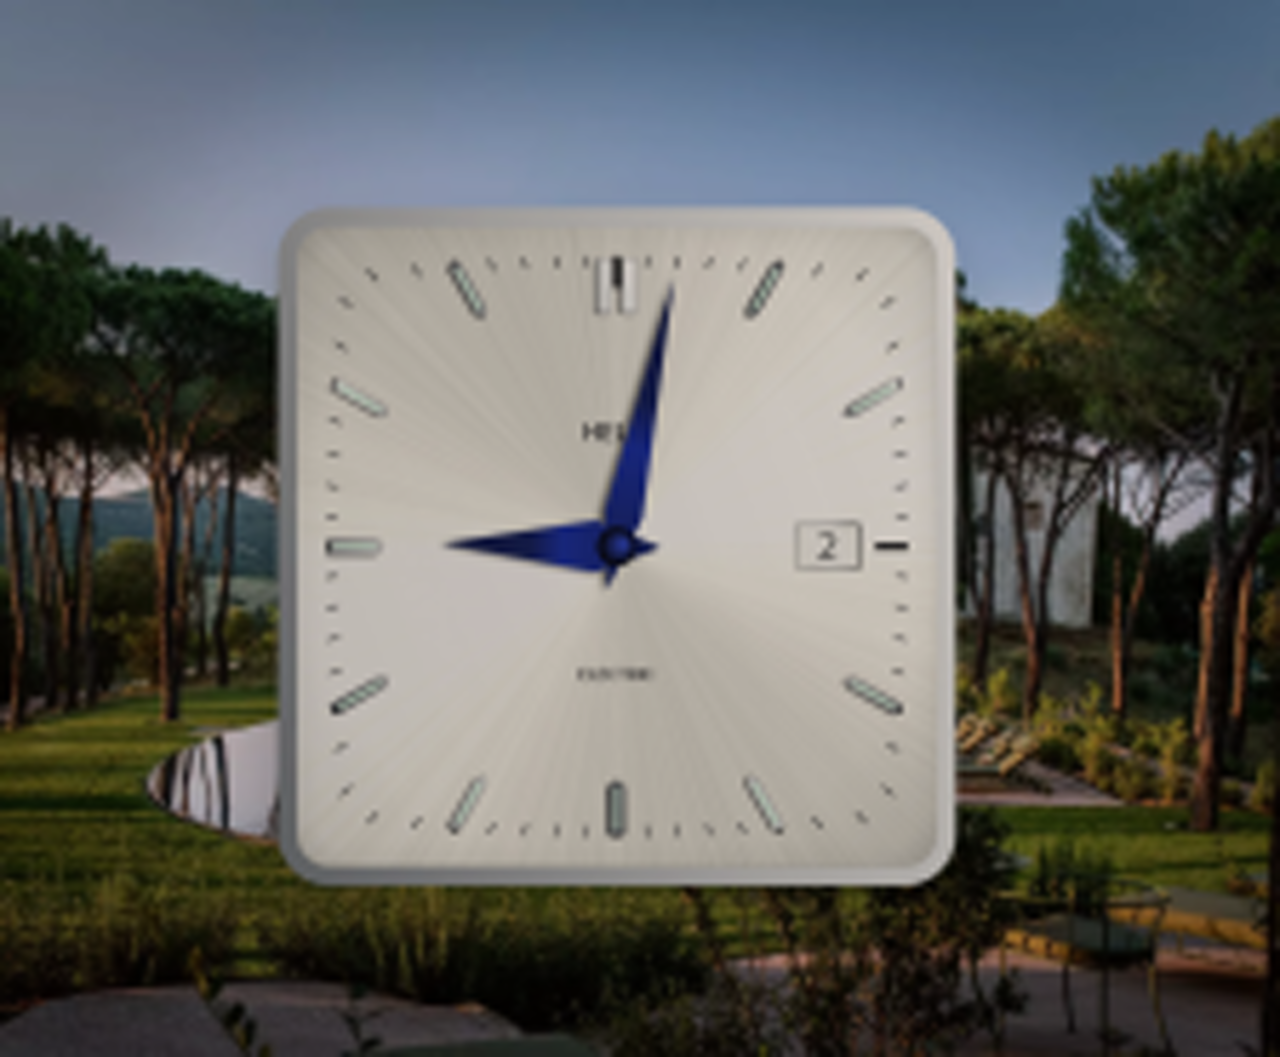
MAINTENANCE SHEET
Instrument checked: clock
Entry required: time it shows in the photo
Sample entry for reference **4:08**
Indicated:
**9:02**
